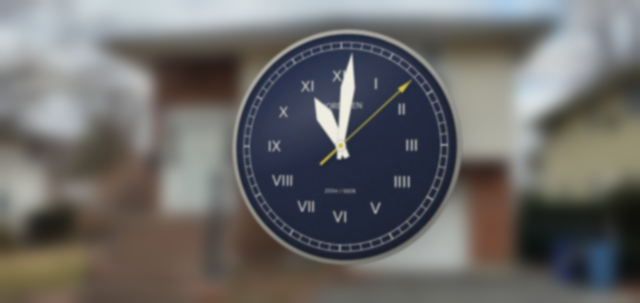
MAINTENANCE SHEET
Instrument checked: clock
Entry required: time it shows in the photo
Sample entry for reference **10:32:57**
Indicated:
**11:01:08**
